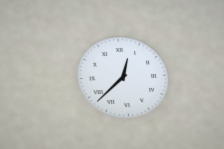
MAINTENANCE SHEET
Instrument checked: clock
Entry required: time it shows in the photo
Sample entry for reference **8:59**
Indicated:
**12:38**
